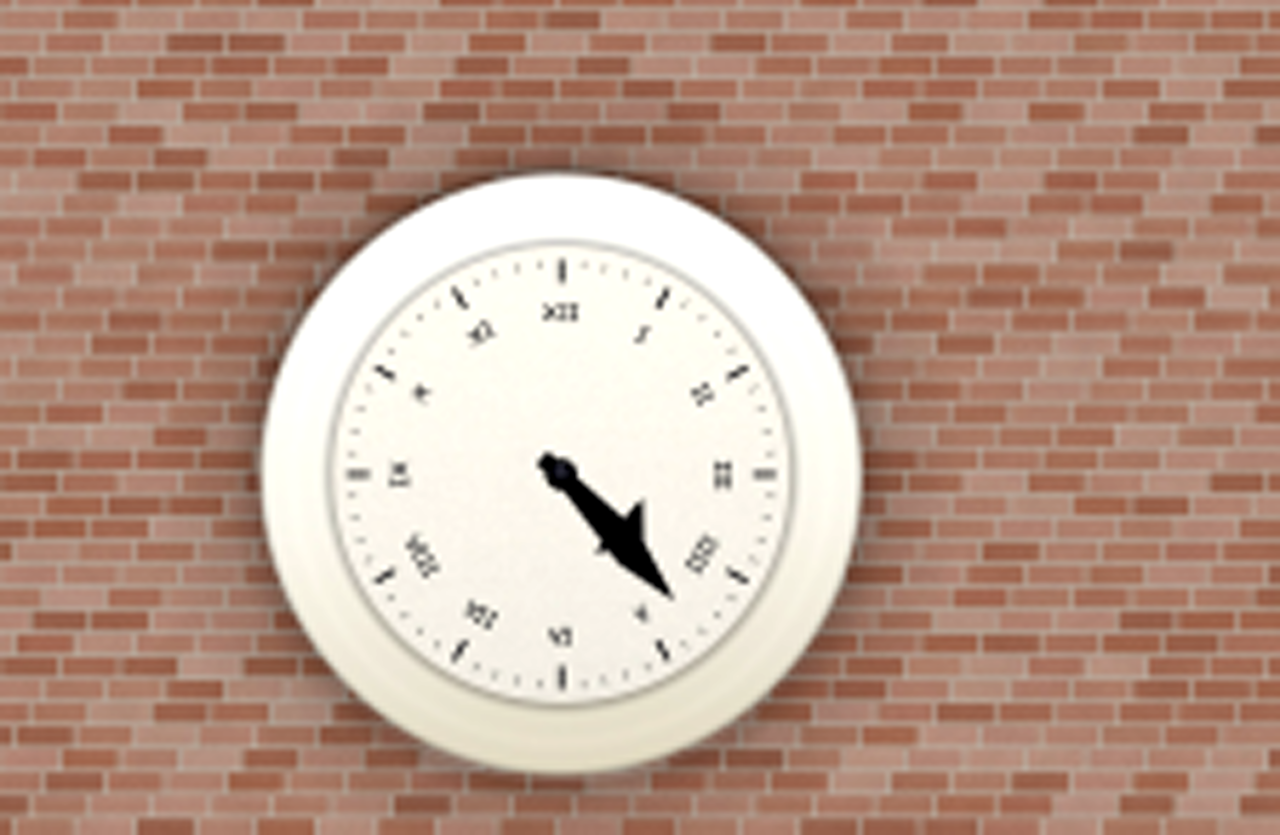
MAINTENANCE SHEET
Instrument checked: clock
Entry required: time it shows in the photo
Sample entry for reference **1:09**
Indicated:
**4:23**
